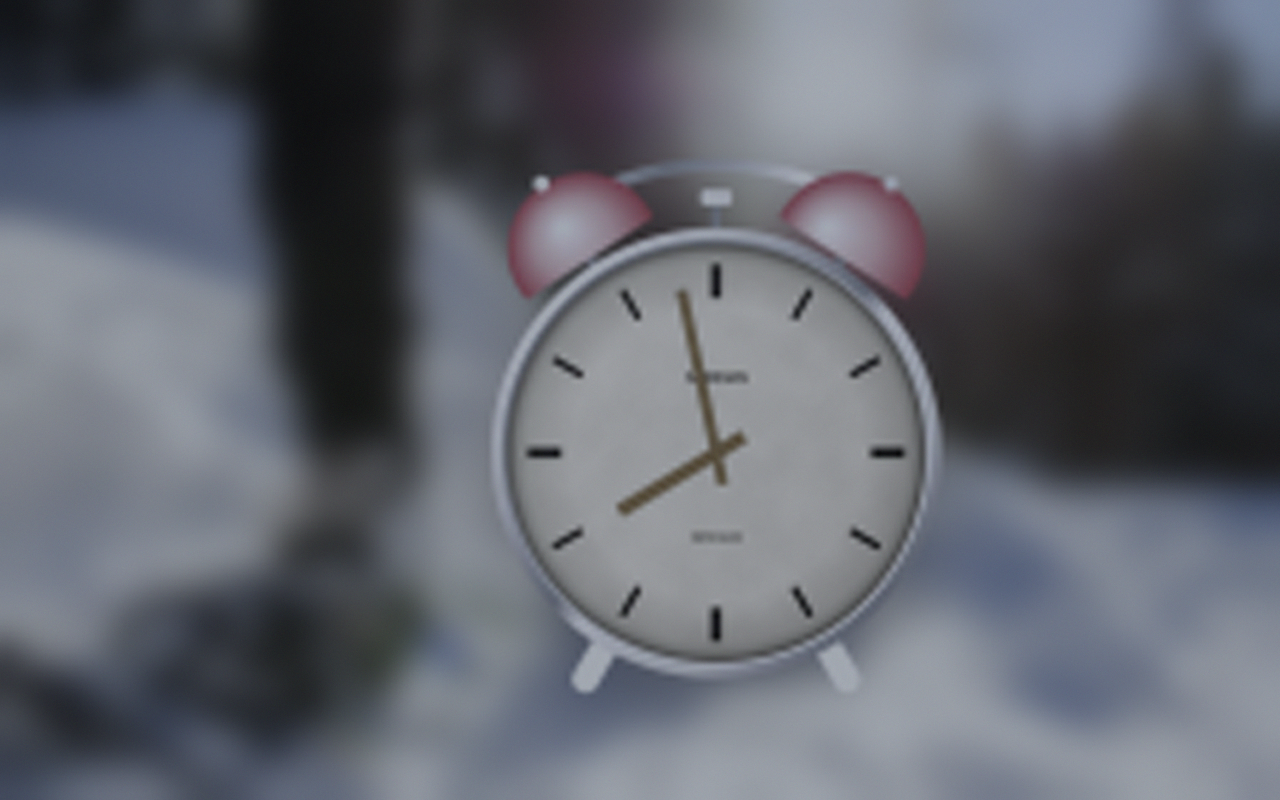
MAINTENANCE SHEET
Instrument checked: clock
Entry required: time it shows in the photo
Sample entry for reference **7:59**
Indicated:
**7:58**
